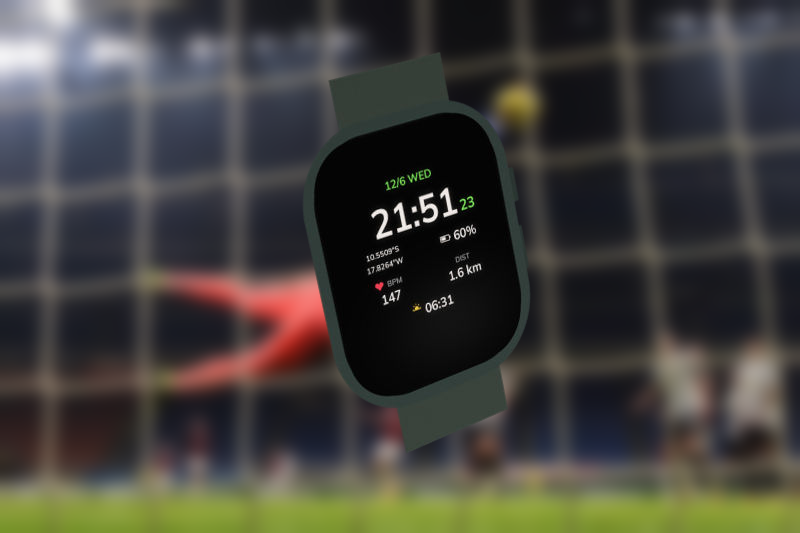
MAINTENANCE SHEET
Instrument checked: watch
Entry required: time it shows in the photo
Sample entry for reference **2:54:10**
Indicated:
**21:51:23**
